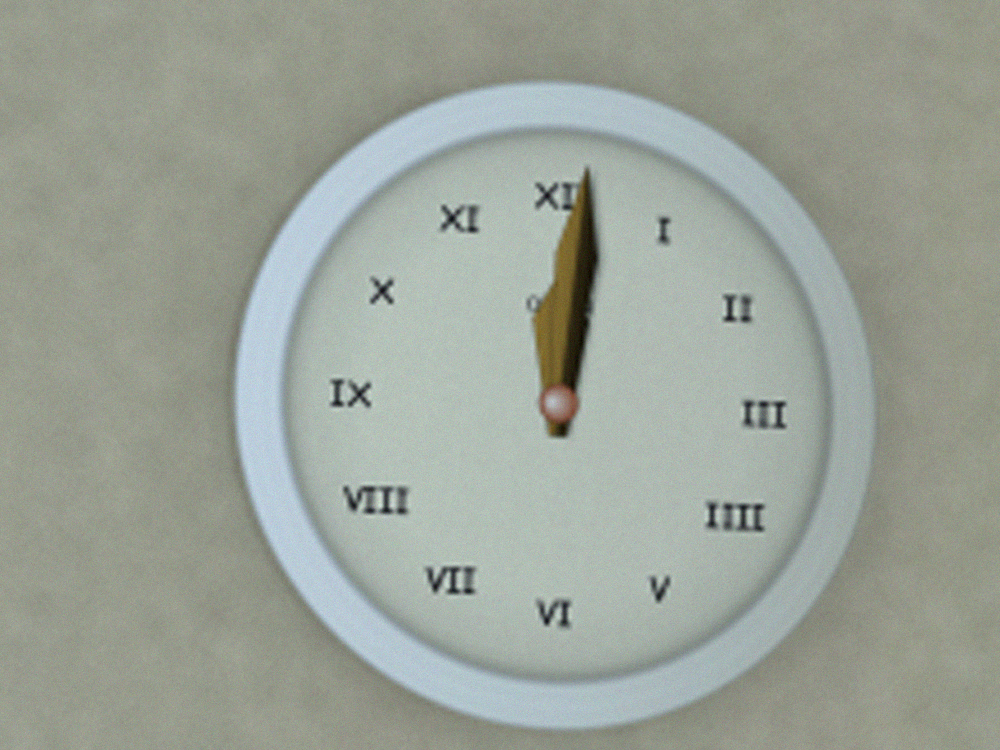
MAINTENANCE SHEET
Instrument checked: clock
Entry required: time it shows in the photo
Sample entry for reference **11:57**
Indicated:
**12:01**
